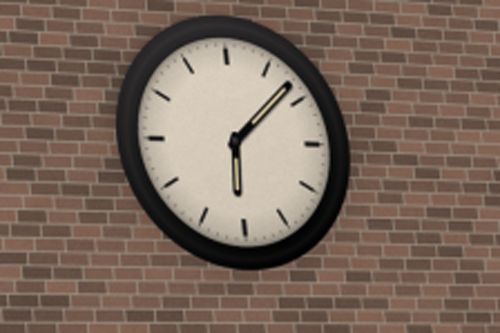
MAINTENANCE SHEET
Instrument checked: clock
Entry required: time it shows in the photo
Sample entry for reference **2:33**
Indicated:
**6:08**
